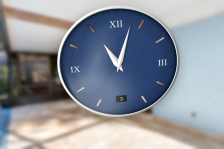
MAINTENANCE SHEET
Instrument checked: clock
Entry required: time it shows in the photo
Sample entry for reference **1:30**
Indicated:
**11:03**
